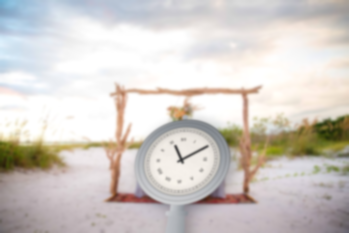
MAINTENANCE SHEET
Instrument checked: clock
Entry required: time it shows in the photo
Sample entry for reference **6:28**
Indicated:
**11:10**
